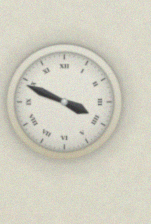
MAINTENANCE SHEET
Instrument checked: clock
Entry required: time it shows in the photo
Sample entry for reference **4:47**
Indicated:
**3:49**
